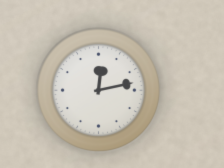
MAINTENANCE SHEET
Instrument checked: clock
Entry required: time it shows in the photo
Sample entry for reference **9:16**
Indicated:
**12:13**
